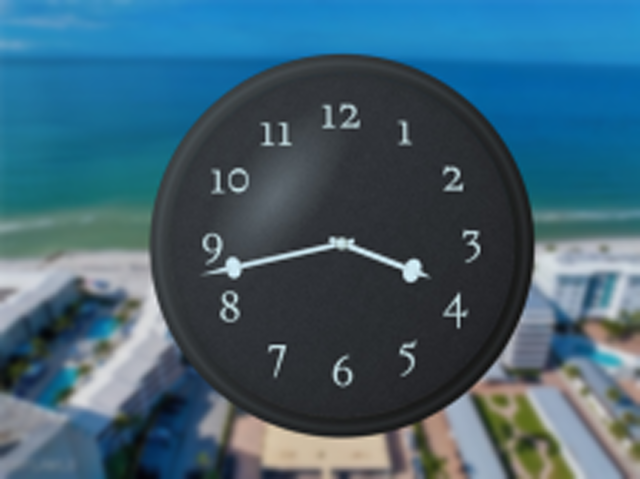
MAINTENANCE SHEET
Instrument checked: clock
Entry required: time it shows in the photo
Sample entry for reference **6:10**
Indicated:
**3:43**
